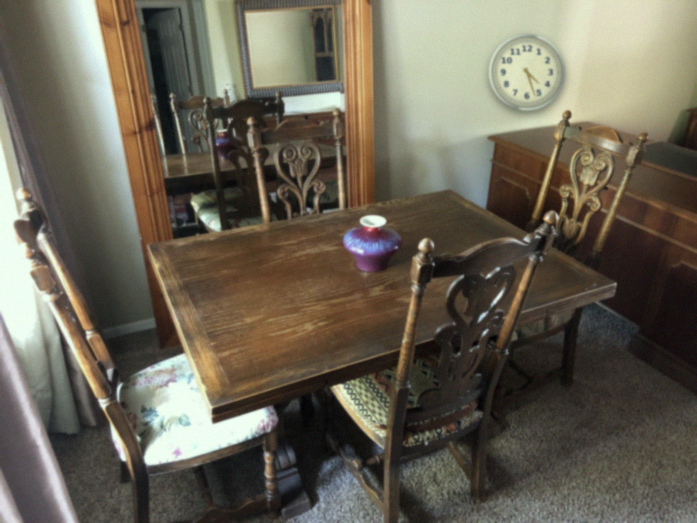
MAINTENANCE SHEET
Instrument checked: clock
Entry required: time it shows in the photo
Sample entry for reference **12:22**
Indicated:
**4:27**
